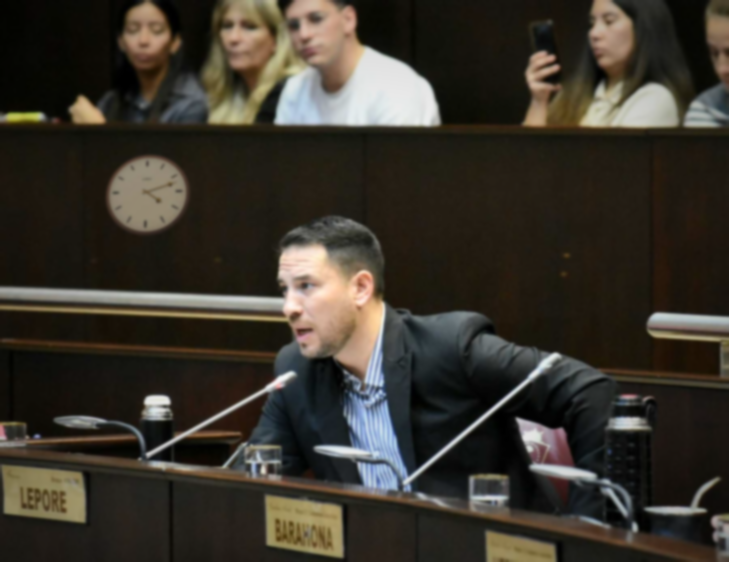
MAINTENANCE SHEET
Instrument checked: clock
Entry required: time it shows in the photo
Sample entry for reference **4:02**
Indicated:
**4:12**
